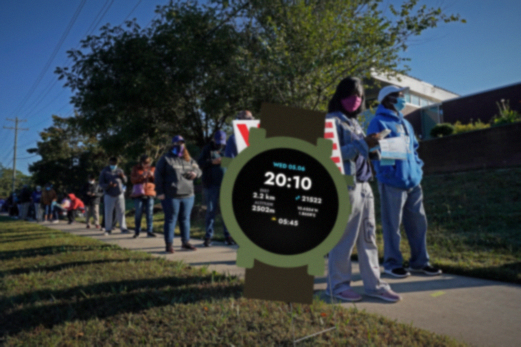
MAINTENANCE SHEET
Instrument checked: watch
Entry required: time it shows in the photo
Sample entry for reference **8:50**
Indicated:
**20:10**
